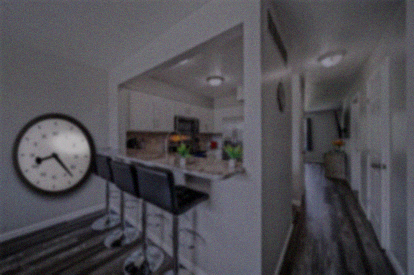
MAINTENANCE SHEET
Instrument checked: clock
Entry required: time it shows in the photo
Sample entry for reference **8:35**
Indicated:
**8:23**
